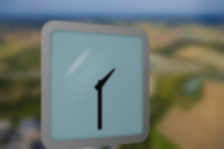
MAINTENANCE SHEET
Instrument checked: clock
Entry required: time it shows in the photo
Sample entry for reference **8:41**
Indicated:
**1:30**
